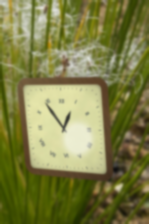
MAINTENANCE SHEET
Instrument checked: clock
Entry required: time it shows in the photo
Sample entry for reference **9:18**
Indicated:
**12:54**
